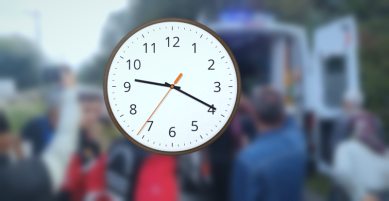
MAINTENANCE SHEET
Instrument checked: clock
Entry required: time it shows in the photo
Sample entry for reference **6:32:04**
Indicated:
**9:19:36**
